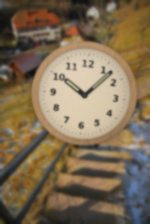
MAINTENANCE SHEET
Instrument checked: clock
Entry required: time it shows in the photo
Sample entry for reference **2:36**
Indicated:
**10:07**
